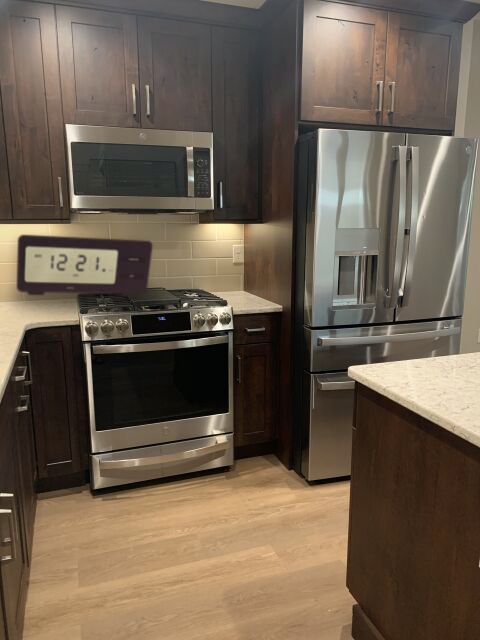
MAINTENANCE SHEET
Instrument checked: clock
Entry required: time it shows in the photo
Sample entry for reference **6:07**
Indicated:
**12:21**
